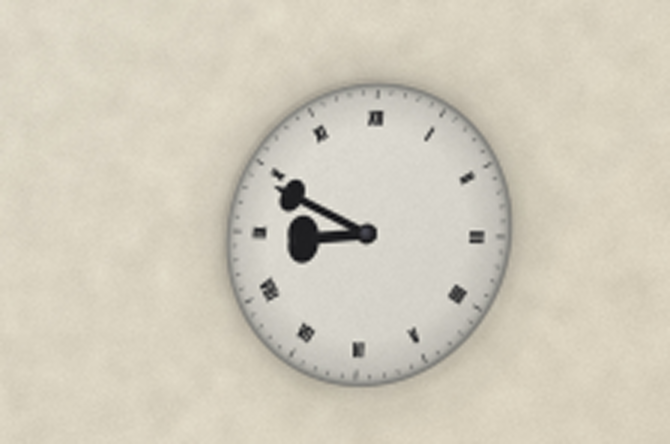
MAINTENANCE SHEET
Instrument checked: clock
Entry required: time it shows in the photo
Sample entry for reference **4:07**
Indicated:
**8:49**
